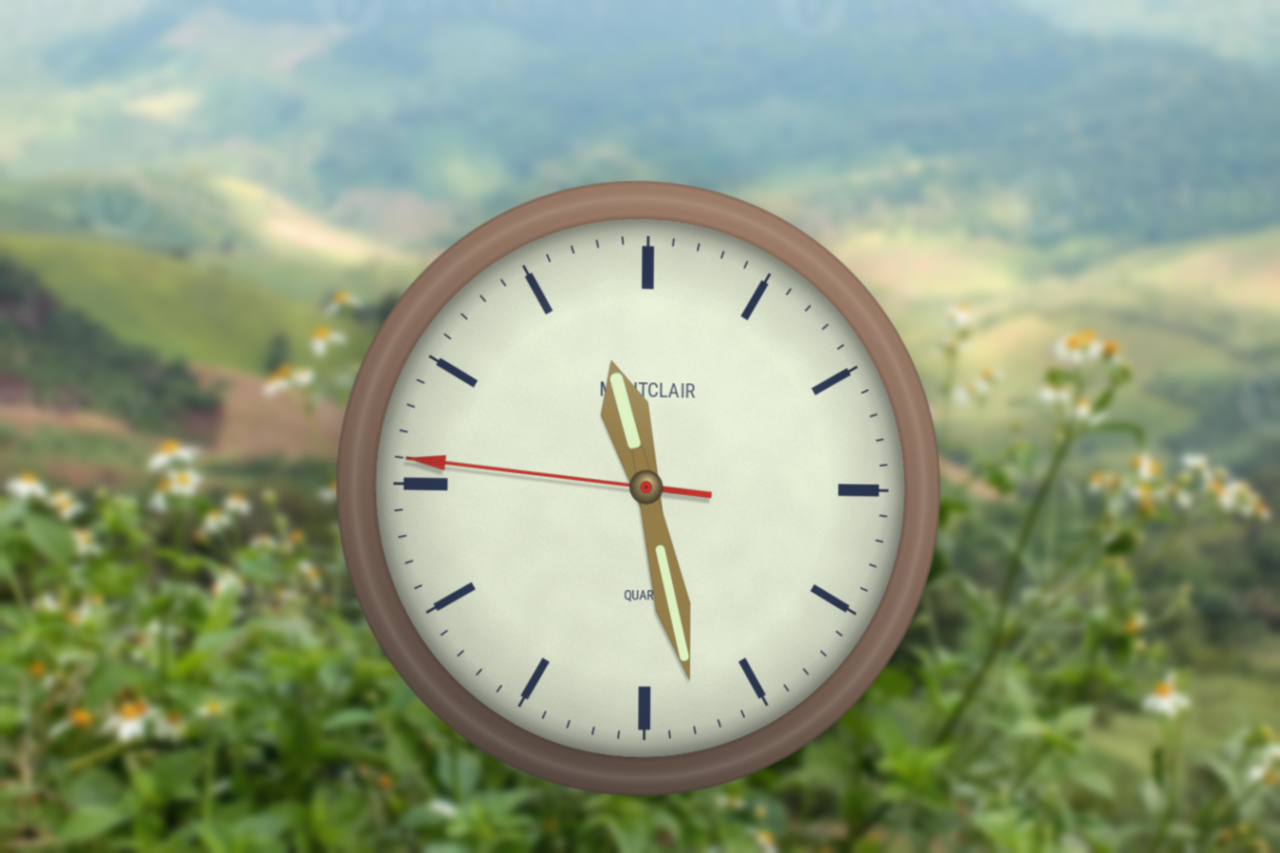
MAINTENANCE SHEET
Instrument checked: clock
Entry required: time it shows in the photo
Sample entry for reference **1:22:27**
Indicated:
**11:27:46**
